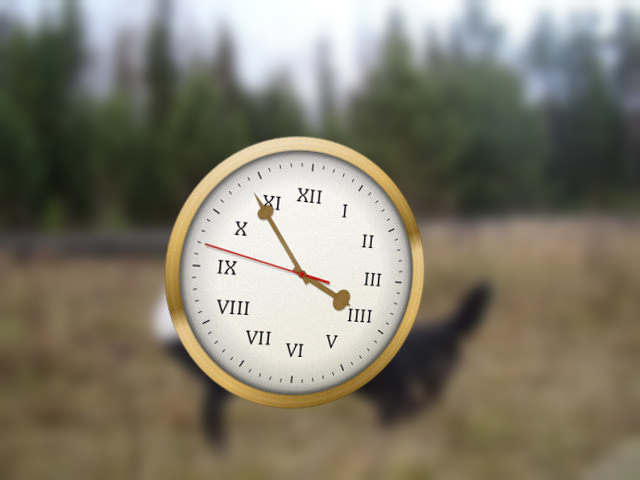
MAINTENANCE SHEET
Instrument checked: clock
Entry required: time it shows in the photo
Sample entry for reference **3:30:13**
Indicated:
**3:53:47**
